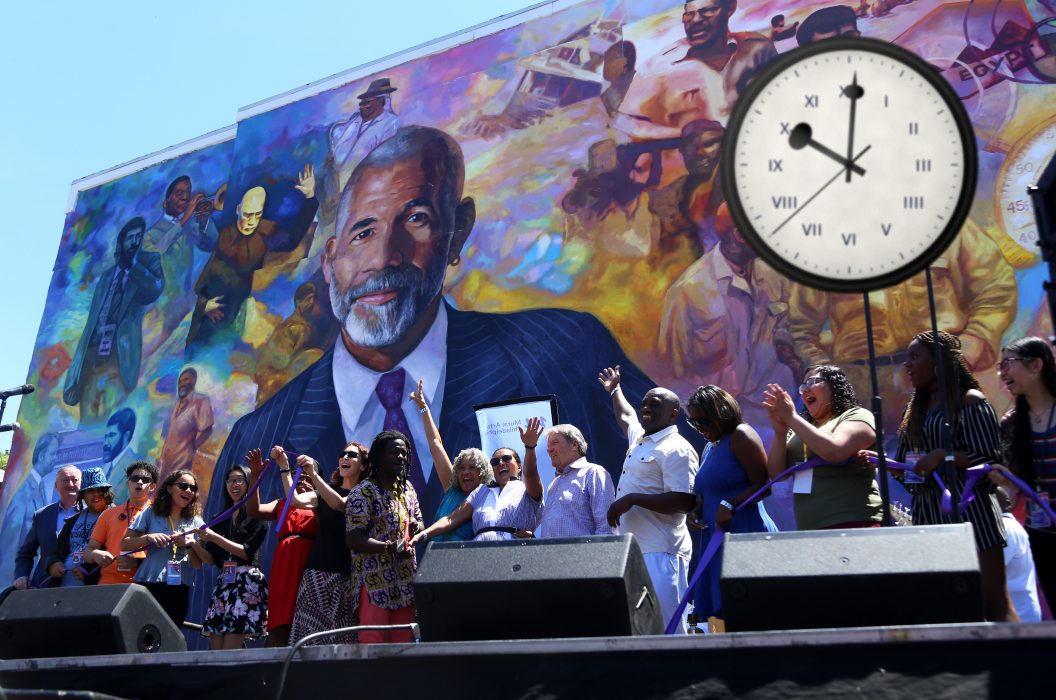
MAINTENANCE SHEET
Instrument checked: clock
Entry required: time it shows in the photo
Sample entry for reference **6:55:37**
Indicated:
**10:00:38**
